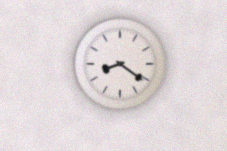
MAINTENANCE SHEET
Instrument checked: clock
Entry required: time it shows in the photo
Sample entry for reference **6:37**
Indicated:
**8:21**
